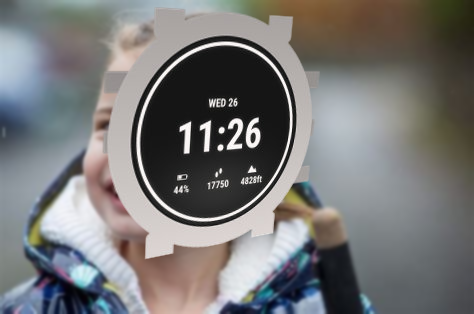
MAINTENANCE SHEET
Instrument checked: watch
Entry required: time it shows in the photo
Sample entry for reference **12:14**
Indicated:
**11:26**
